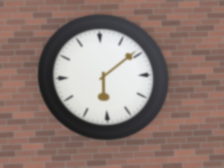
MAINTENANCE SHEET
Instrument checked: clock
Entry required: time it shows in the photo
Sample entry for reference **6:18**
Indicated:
**6:09**
